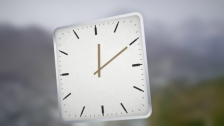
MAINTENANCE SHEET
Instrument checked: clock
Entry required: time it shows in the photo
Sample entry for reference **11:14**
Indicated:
**12:10**
